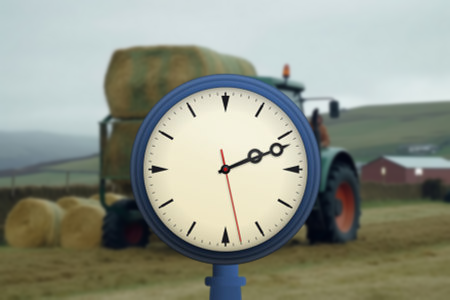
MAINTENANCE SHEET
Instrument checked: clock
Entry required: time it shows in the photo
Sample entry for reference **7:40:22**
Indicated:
**2:11:28**
